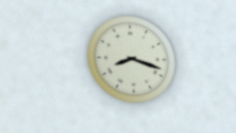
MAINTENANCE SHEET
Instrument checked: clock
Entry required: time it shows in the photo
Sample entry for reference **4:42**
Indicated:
**8:18**
